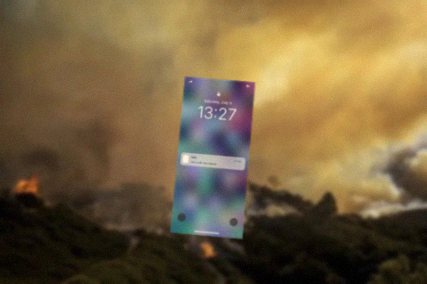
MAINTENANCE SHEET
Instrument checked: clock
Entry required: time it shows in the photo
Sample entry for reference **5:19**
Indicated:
**13:27**
